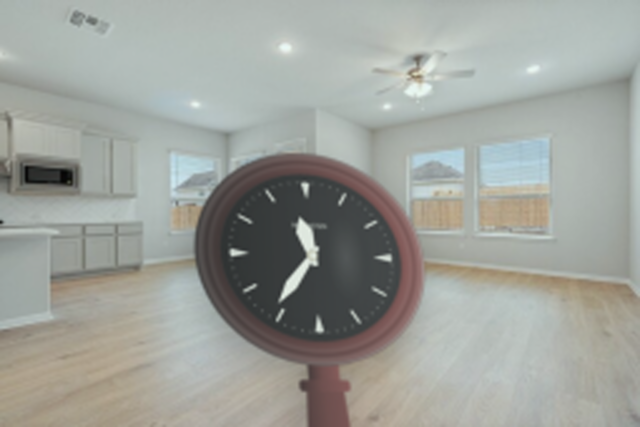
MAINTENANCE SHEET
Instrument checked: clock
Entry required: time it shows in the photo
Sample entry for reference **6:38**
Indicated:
**11:36**
